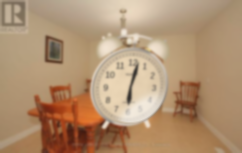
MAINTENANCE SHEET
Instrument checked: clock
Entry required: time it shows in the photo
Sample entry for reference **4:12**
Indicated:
**6:02**
